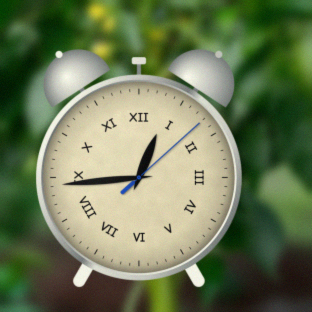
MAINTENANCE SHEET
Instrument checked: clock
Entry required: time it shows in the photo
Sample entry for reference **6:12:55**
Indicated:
**12:44:08**
